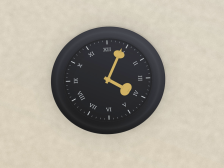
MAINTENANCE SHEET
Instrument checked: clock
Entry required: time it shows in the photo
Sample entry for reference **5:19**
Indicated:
**4:04**
